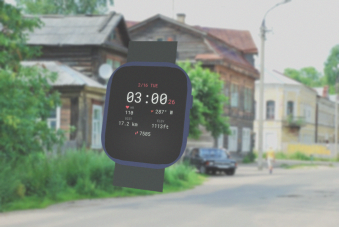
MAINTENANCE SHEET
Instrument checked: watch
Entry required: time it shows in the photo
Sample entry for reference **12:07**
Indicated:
**3:00**
